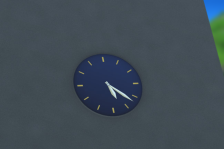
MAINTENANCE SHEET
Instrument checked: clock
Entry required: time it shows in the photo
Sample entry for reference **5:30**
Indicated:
**5:22**
